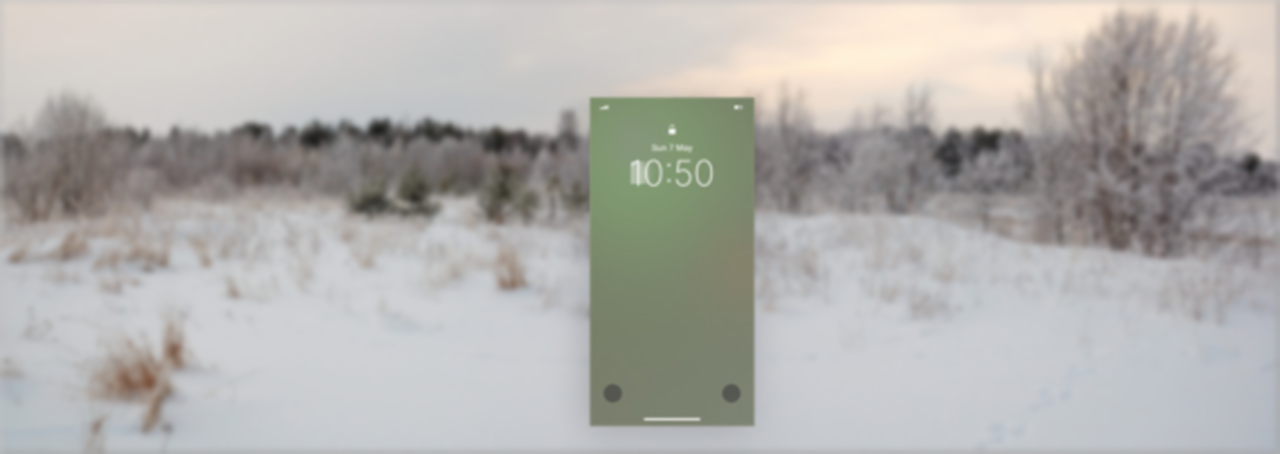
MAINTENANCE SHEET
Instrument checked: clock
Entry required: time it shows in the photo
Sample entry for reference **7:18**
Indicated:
**10:50**
